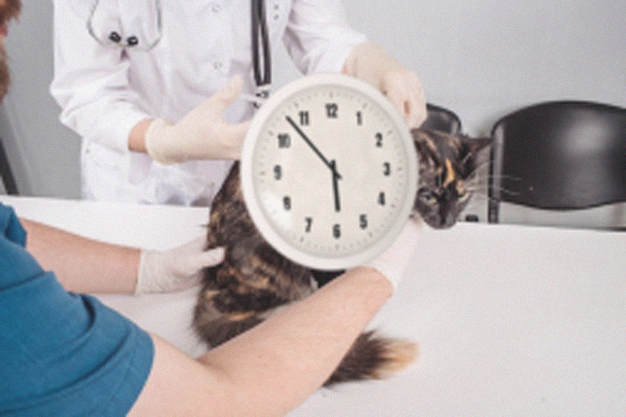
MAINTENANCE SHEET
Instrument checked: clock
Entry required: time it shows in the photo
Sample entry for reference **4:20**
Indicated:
**5:53**
